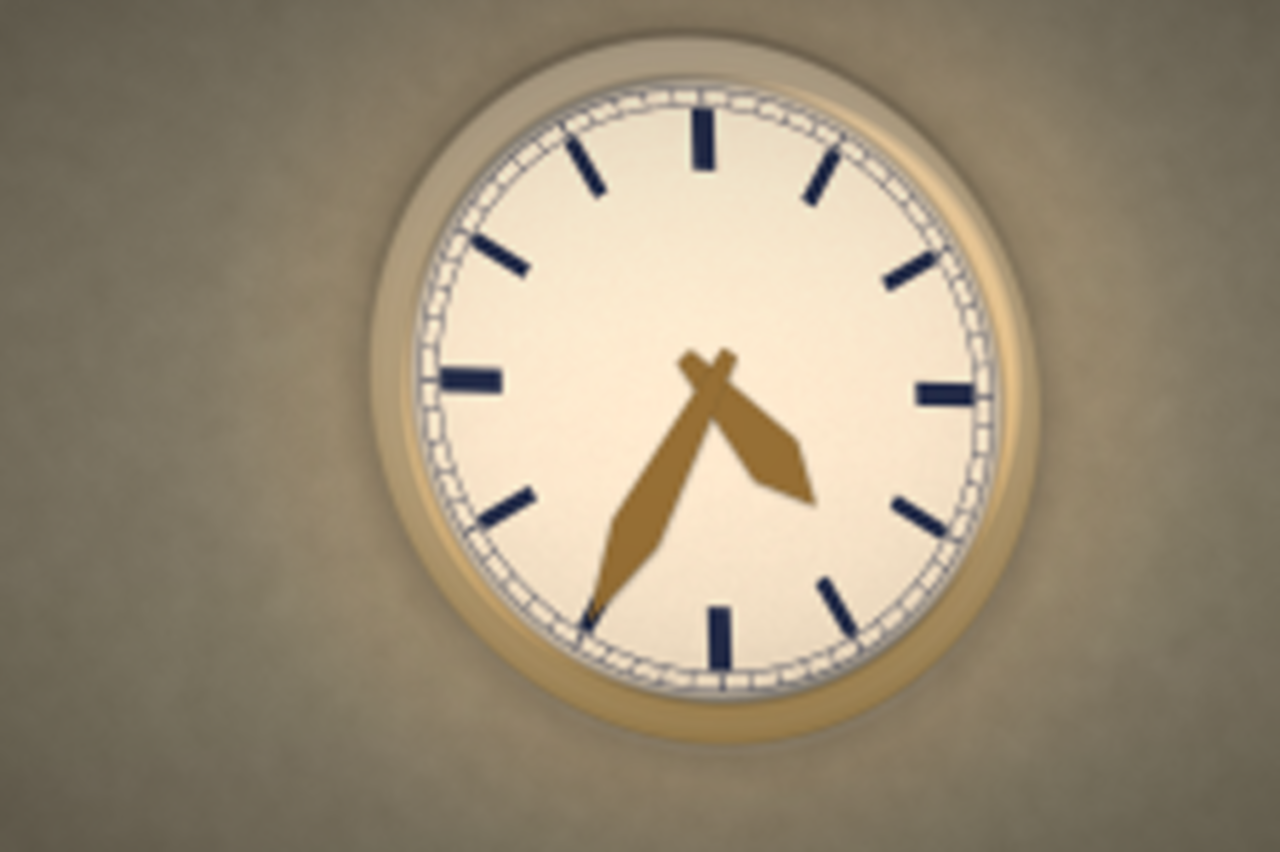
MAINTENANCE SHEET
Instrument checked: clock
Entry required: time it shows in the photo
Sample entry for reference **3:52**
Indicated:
**4:35**
